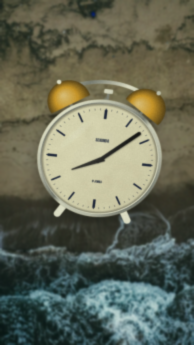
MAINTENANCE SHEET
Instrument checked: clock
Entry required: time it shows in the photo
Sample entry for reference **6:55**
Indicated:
**8:08**
